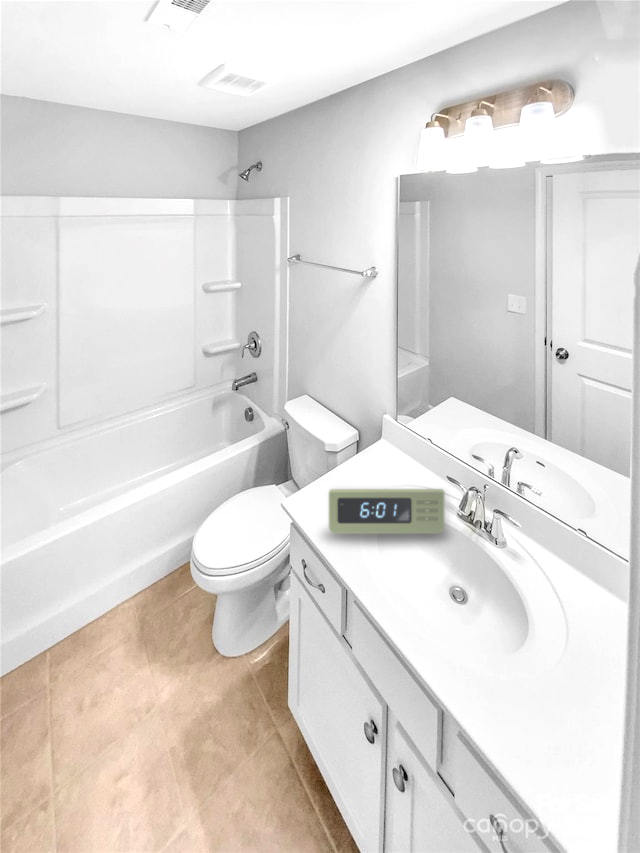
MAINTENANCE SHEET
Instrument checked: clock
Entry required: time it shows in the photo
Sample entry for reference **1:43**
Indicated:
**6:01**
